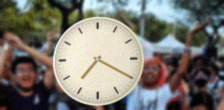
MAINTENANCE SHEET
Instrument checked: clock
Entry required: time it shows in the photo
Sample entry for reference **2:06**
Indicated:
**7:20**
